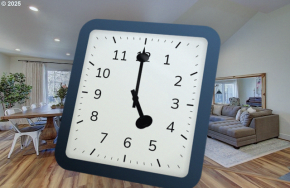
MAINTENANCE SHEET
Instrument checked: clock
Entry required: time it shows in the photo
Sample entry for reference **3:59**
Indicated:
**5:00**
